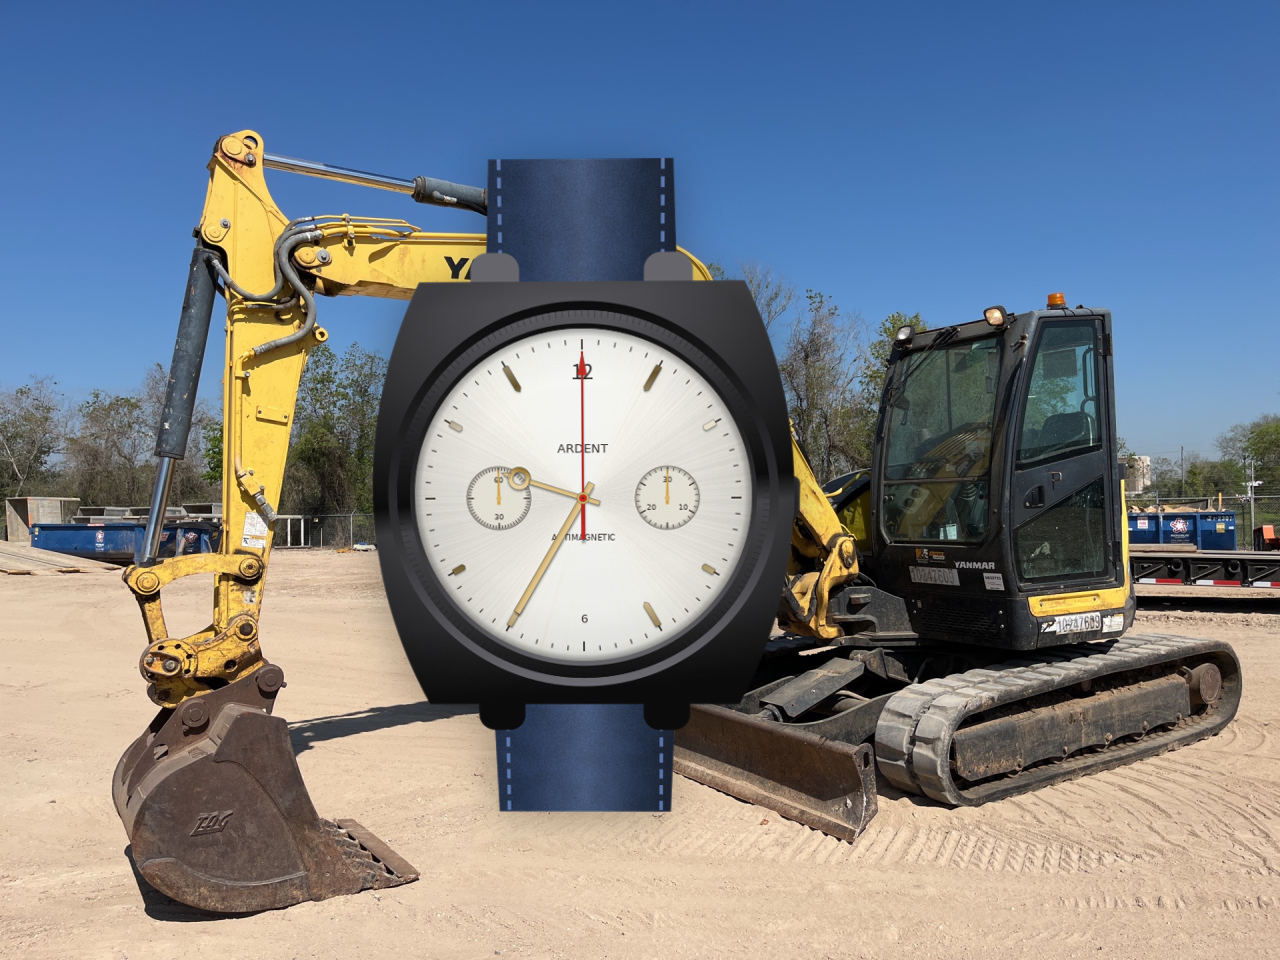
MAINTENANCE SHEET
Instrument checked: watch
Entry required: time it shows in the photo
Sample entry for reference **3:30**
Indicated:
**9:35**
